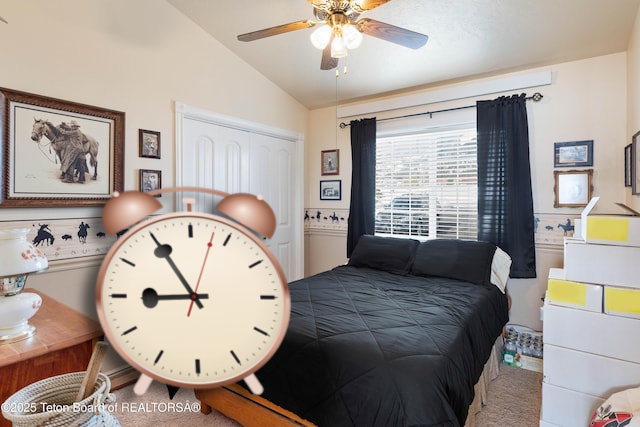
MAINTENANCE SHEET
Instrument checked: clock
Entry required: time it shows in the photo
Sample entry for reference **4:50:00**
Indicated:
**8:55:03**
